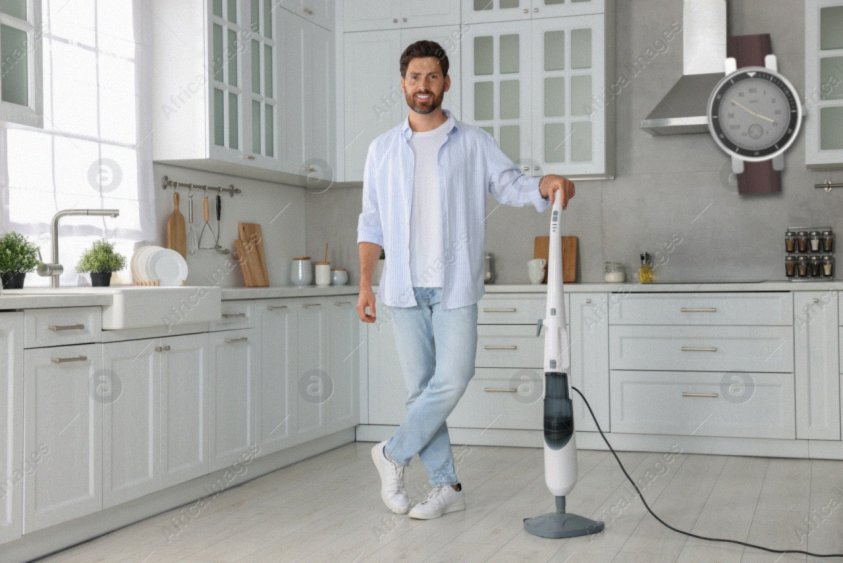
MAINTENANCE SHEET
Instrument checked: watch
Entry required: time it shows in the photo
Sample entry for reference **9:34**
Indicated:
**3:51**
